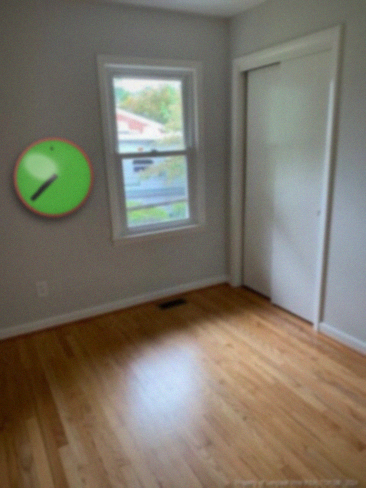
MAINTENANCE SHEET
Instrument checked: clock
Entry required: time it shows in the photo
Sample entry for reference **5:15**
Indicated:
**7:38**
